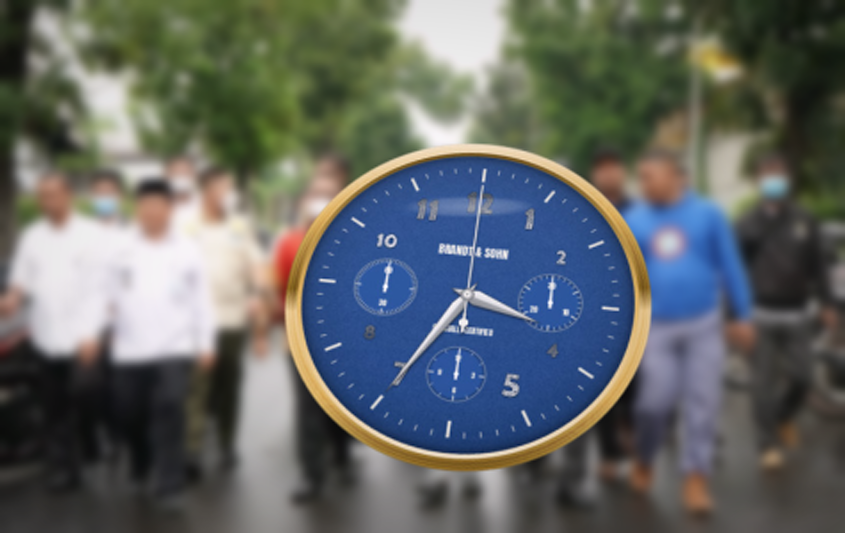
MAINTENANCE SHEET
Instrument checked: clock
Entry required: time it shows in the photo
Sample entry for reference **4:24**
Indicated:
**3:35**
